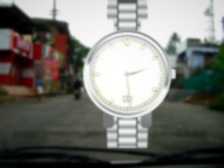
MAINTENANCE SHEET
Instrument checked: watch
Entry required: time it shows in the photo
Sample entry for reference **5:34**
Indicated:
**2:29**
